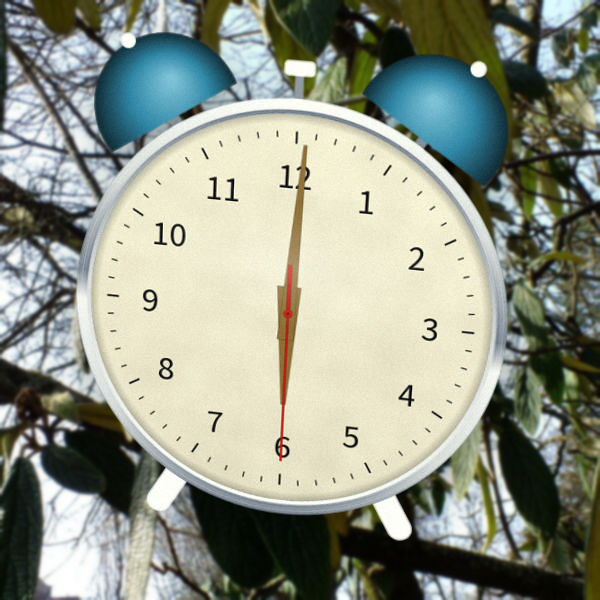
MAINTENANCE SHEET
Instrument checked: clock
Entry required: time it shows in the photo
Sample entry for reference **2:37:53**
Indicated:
**6:00:30**
